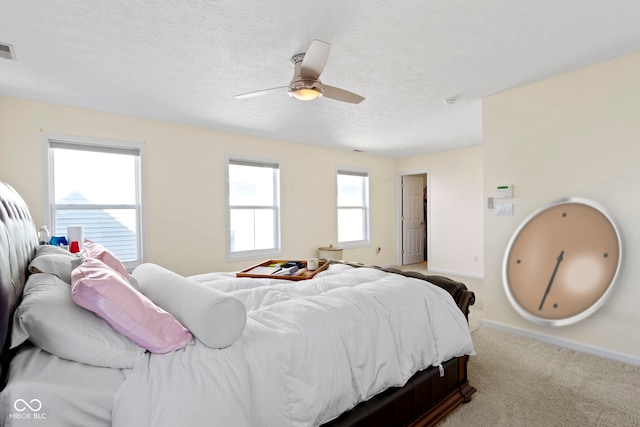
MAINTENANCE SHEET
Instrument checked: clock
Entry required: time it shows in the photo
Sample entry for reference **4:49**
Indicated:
**6:33**
